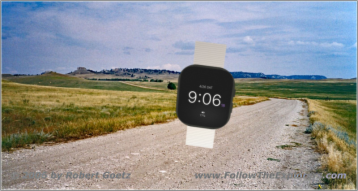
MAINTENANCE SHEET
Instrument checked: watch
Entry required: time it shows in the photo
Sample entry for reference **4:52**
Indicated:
**9:06**
